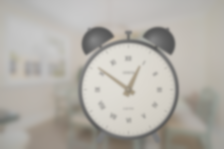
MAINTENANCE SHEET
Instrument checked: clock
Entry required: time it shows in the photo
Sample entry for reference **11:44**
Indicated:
**12:51**
